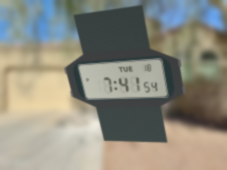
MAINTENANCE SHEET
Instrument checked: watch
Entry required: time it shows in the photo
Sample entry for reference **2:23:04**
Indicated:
**7:41:54**
